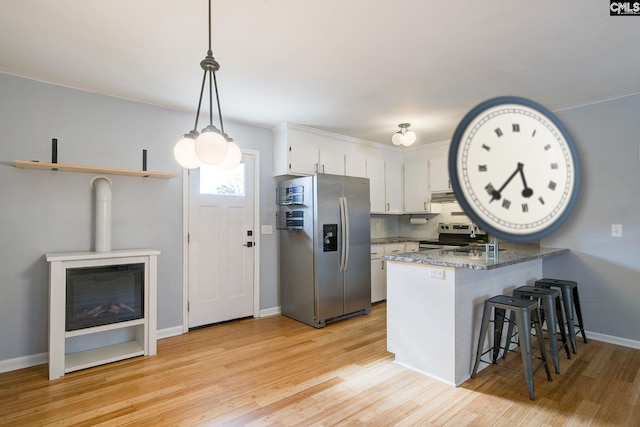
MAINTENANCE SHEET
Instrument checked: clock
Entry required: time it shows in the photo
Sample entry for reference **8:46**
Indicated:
**5:38**
